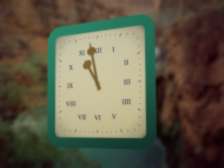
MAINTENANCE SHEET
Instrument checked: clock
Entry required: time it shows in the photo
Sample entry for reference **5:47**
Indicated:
**10:58**
